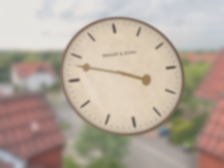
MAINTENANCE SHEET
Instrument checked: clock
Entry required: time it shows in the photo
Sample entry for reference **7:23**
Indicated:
**3:48**
